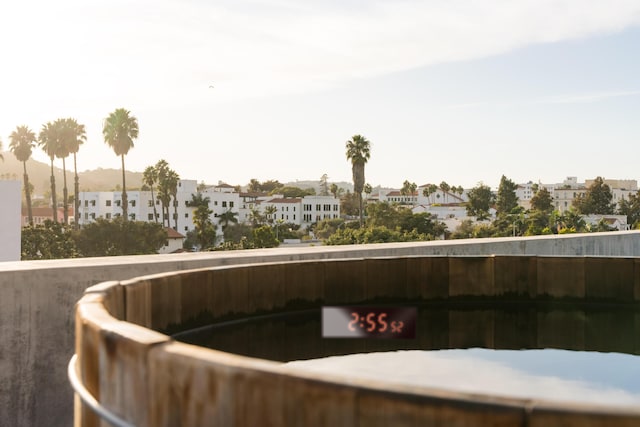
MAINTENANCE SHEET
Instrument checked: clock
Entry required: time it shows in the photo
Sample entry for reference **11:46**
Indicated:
**2:55**
